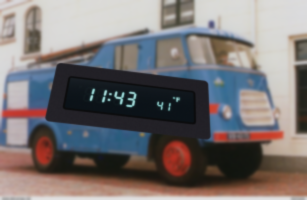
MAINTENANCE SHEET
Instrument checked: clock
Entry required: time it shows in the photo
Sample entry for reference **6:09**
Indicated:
**11:43**
